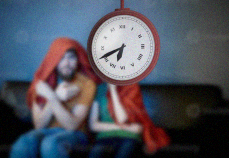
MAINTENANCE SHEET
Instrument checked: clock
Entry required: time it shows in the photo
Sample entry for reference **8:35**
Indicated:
**6:41**
